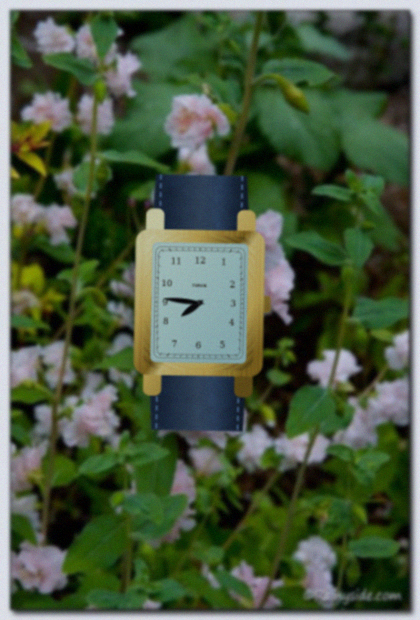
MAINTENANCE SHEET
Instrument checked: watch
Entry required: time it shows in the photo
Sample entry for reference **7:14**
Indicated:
**7:46**
